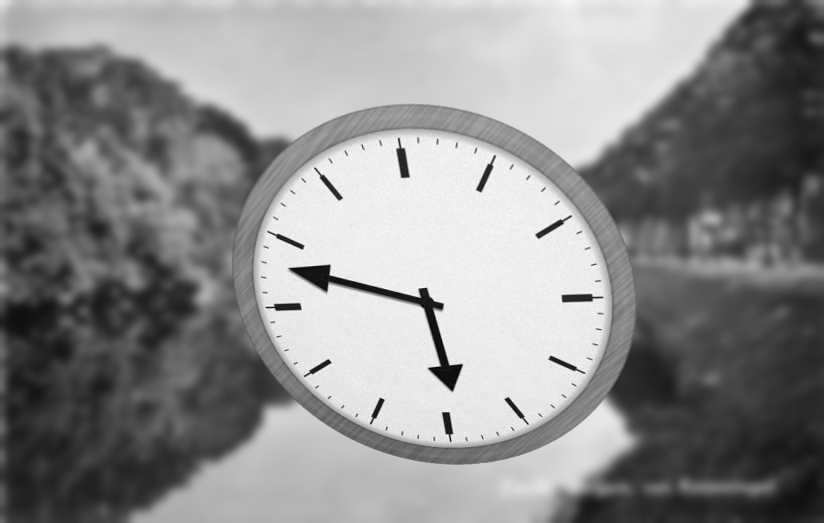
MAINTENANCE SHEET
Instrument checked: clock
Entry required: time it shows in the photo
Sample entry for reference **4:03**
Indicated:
**5:48**
